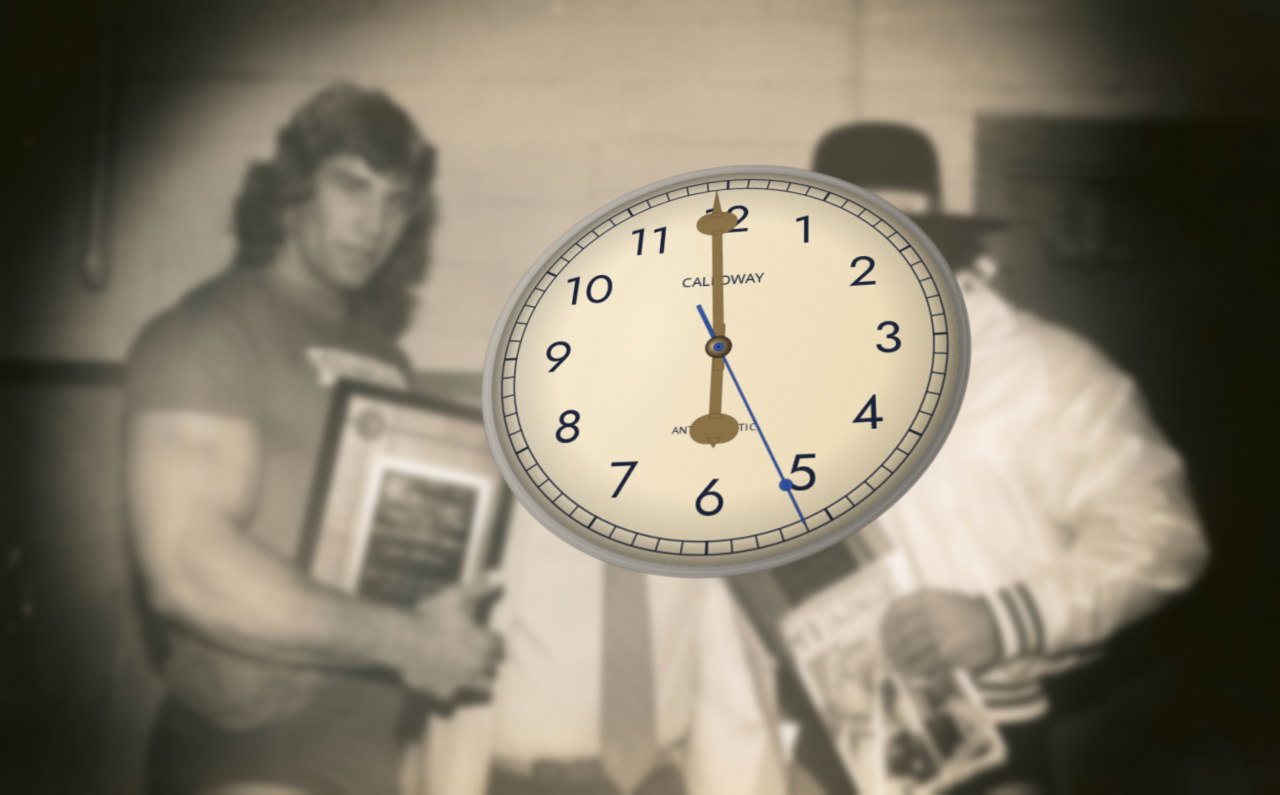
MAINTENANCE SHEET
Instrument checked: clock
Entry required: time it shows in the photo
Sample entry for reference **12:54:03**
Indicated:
**5:59:26**
